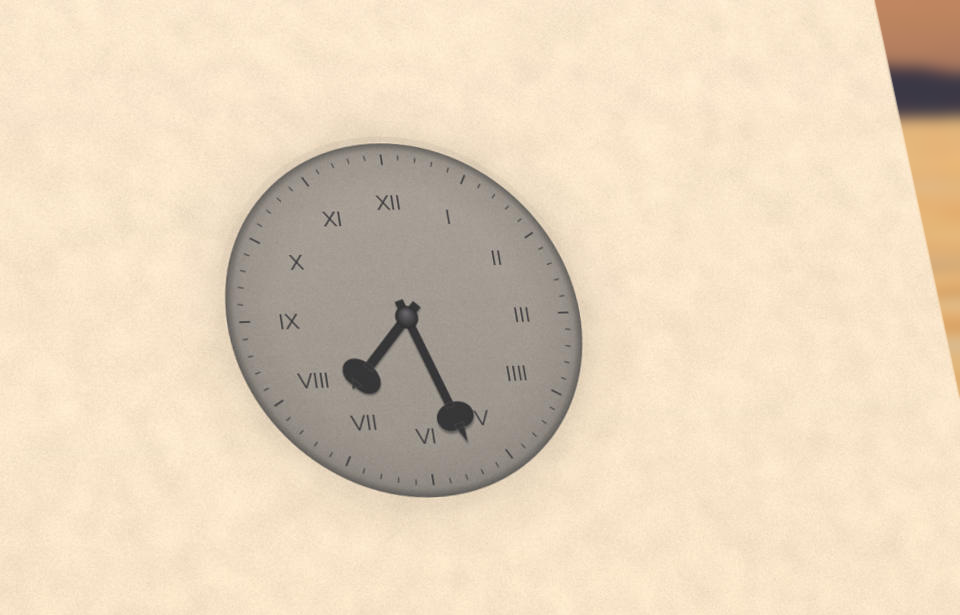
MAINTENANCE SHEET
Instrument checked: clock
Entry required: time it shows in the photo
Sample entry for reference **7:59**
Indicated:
**7:27**
